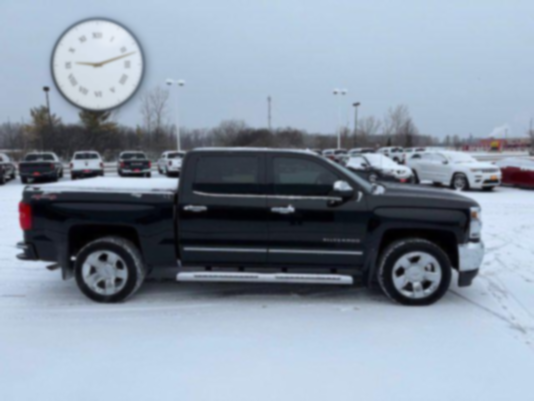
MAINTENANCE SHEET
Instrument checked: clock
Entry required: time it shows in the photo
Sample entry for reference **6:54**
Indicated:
**9:12**
